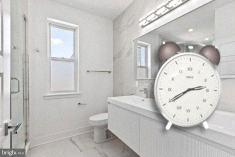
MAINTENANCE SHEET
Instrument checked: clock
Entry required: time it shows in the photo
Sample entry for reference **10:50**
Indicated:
**2:40**
